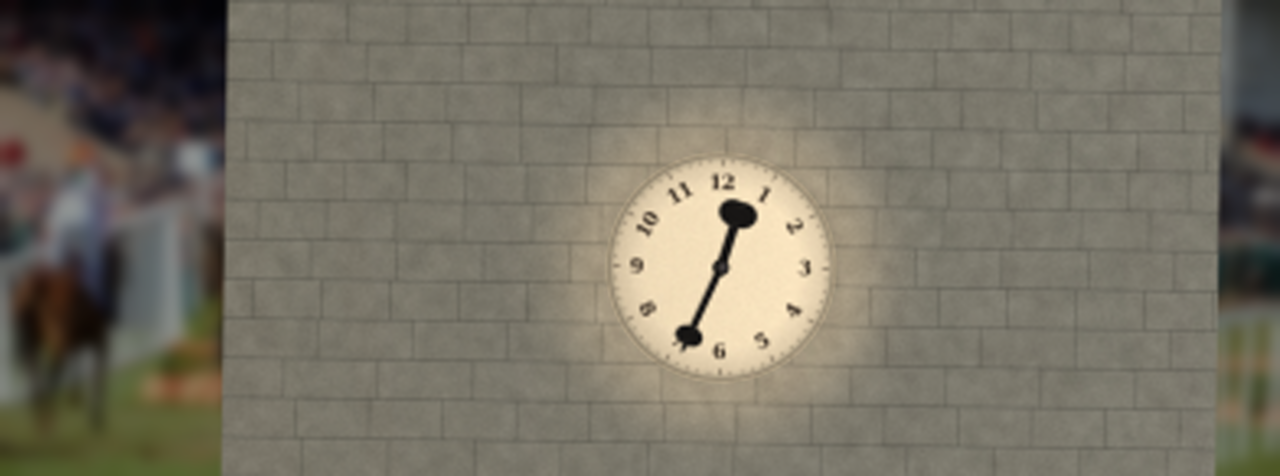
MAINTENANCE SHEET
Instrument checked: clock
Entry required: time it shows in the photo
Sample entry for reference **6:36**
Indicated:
**12:34**
